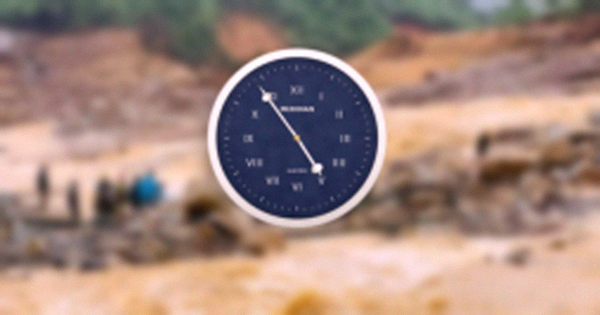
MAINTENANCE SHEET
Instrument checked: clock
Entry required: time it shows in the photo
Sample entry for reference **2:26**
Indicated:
**4:54**
